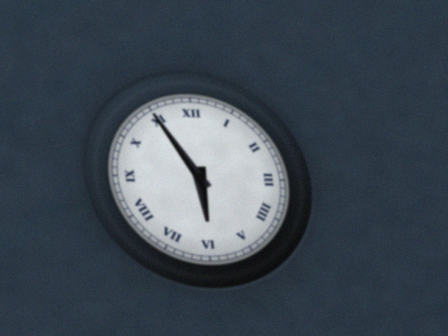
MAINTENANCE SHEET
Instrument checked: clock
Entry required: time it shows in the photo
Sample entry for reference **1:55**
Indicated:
**5:55**
